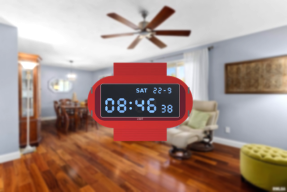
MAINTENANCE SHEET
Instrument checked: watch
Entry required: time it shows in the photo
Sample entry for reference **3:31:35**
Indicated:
**8:46:38**
